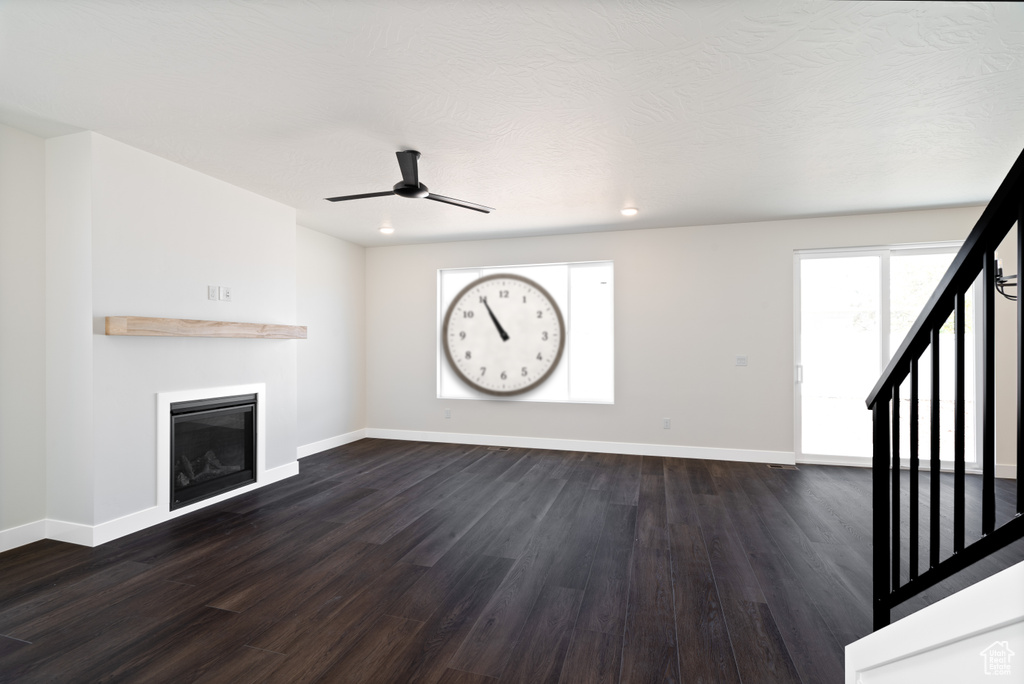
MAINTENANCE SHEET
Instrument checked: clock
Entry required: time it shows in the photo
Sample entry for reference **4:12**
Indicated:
**10:55**
